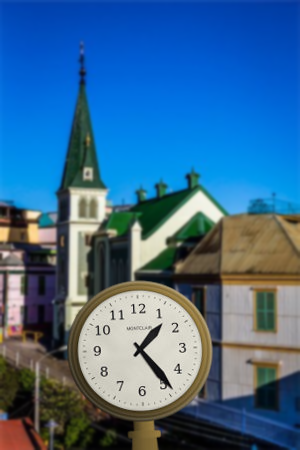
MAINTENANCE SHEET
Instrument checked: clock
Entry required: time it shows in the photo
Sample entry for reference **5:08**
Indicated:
**1:24**
